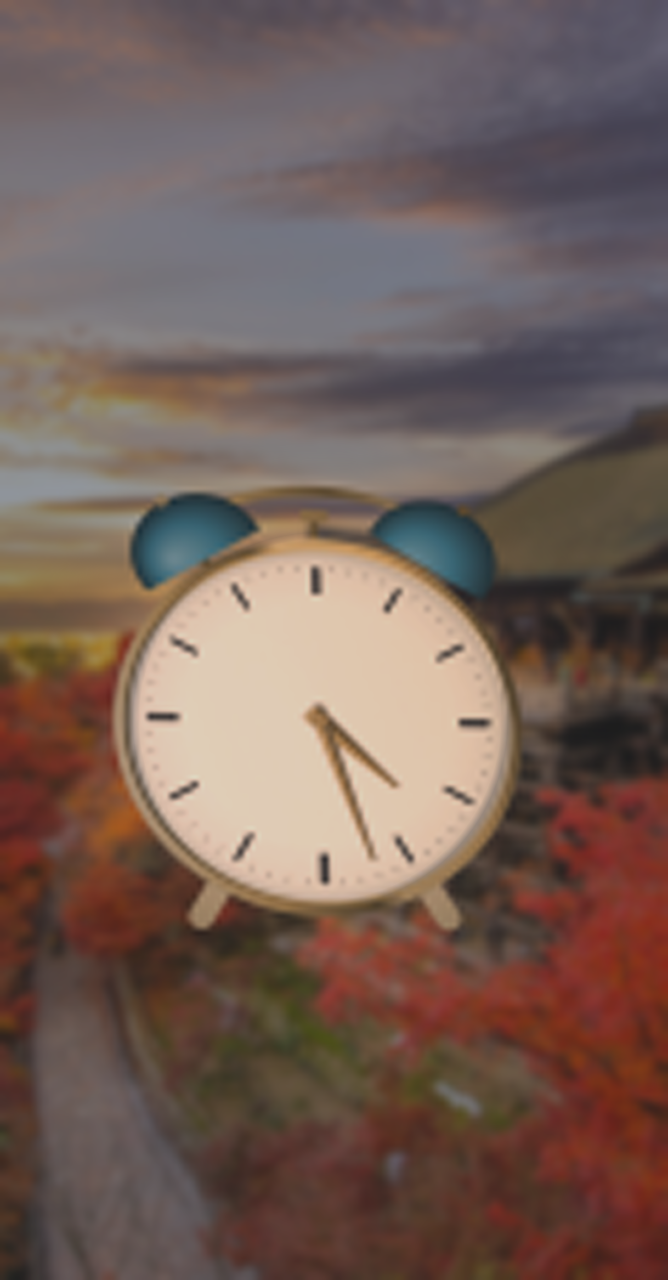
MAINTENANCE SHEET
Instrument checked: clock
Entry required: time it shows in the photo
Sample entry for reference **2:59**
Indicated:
**4:27**
